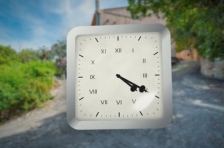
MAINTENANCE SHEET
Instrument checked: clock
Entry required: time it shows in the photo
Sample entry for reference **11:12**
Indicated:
**4:20**
